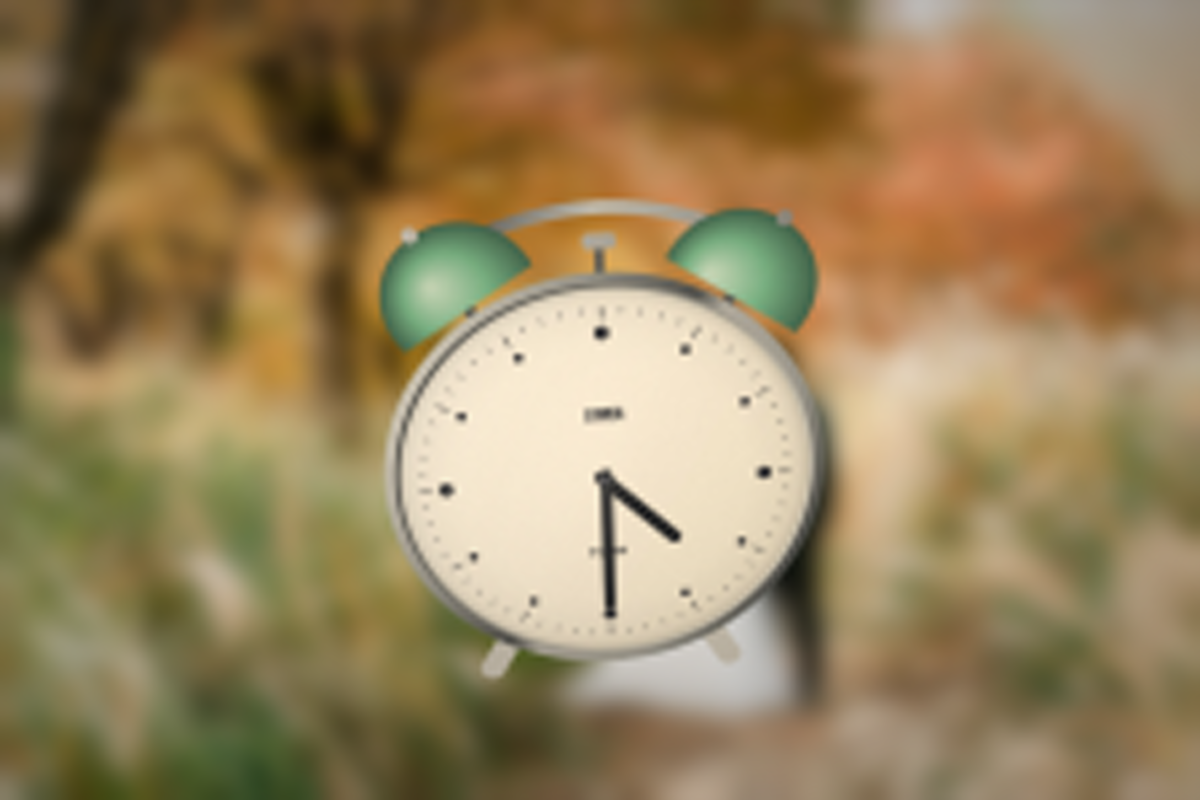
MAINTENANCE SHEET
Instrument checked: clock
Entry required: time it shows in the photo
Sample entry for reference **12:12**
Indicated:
**4:30**
